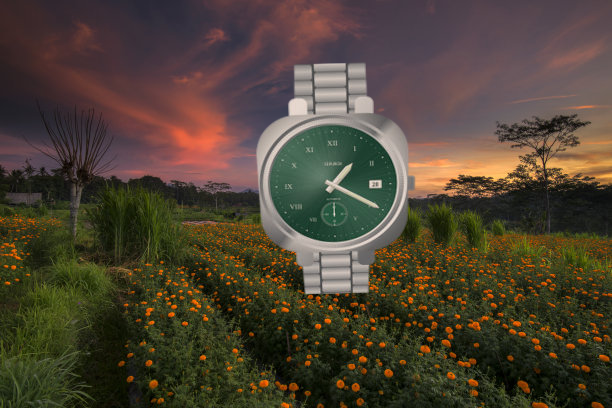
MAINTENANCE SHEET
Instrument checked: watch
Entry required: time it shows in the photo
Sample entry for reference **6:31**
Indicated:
**1:20**
